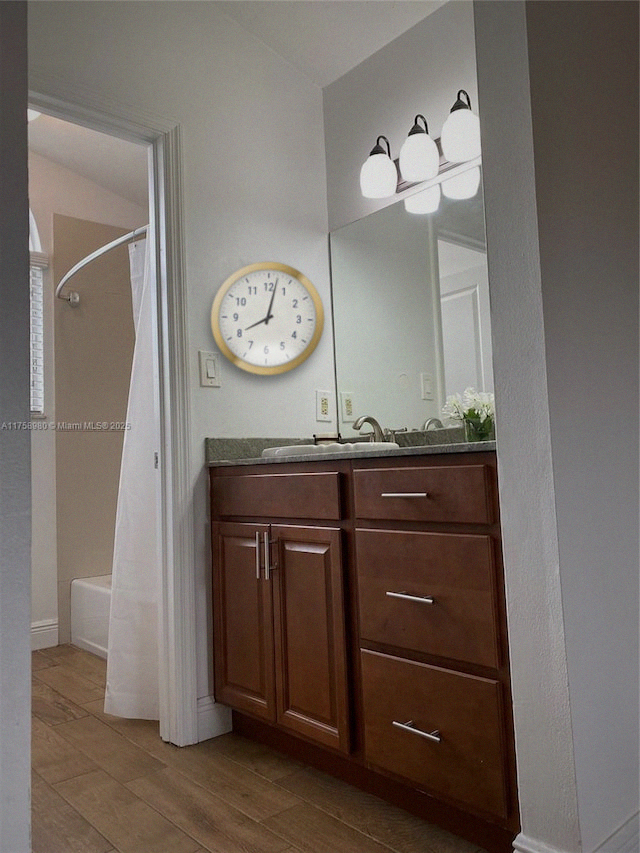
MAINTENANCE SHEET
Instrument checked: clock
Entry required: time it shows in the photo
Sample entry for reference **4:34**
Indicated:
**8:02**
